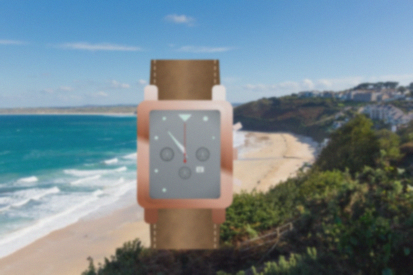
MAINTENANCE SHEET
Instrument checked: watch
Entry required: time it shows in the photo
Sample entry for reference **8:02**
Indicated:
**10:54**
